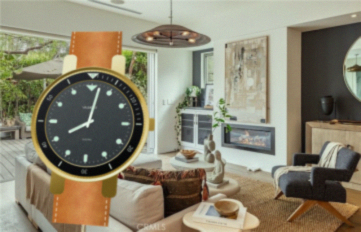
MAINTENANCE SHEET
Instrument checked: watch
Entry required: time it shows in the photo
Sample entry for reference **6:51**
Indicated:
**8:02**
